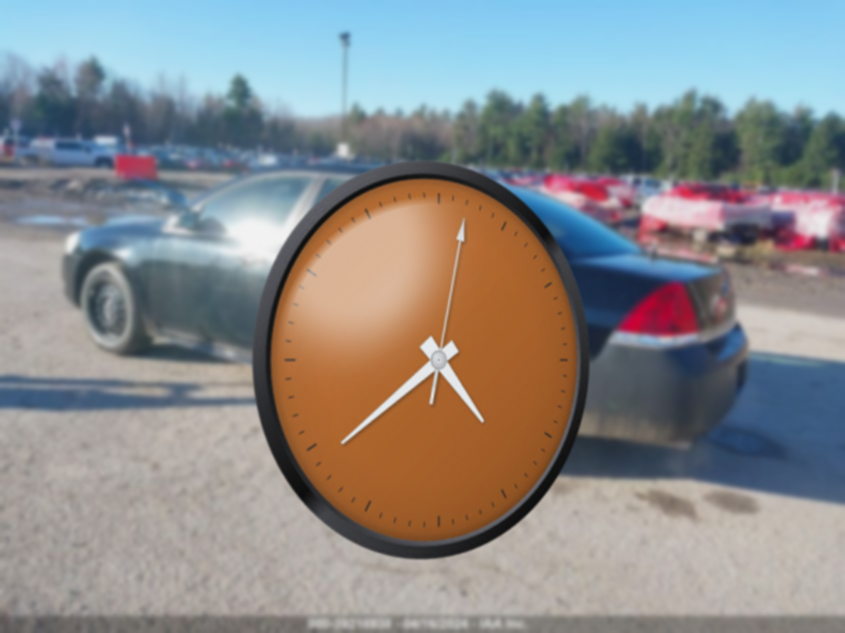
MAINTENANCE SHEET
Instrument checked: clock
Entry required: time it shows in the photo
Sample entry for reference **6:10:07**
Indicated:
**4:39:02**
